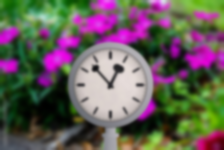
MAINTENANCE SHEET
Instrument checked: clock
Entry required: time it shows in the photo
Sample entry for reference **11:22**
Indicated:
**12:53**
